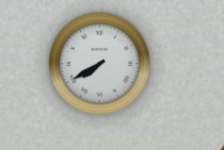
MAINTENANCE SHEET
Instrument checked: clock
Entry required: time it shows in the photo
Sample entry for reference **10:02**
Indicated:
**7:40**
